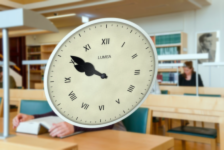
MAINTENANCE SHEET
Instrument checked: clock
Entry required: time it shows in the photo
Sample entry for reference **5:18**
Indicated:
**9:51**
